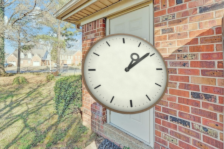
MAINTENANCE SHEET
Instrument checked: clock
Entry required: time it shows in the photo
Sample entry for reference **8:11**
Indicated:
**1:09**
